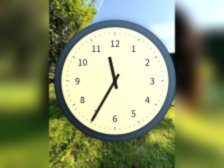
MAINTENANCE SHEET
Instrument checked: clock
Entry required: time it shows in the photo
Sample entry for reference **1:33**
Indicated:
**11:35**
